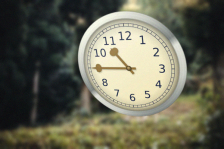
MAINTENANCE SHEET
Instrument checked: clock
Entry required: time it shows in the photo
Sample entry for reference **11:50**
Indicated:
**10:45**
